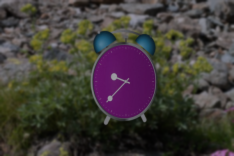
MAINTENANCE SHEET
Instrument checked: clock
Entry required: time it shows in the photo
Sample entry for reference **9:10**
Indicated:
**9:38**
